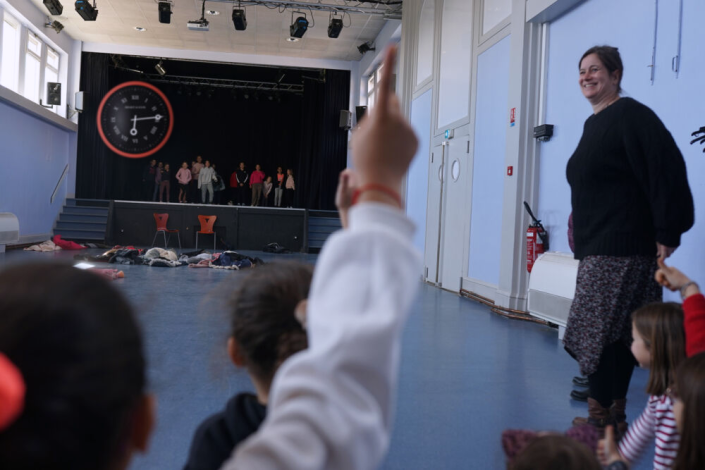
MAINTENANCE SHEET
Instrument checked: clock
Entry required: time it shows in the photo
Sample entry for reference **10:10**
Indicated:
**6:14**
